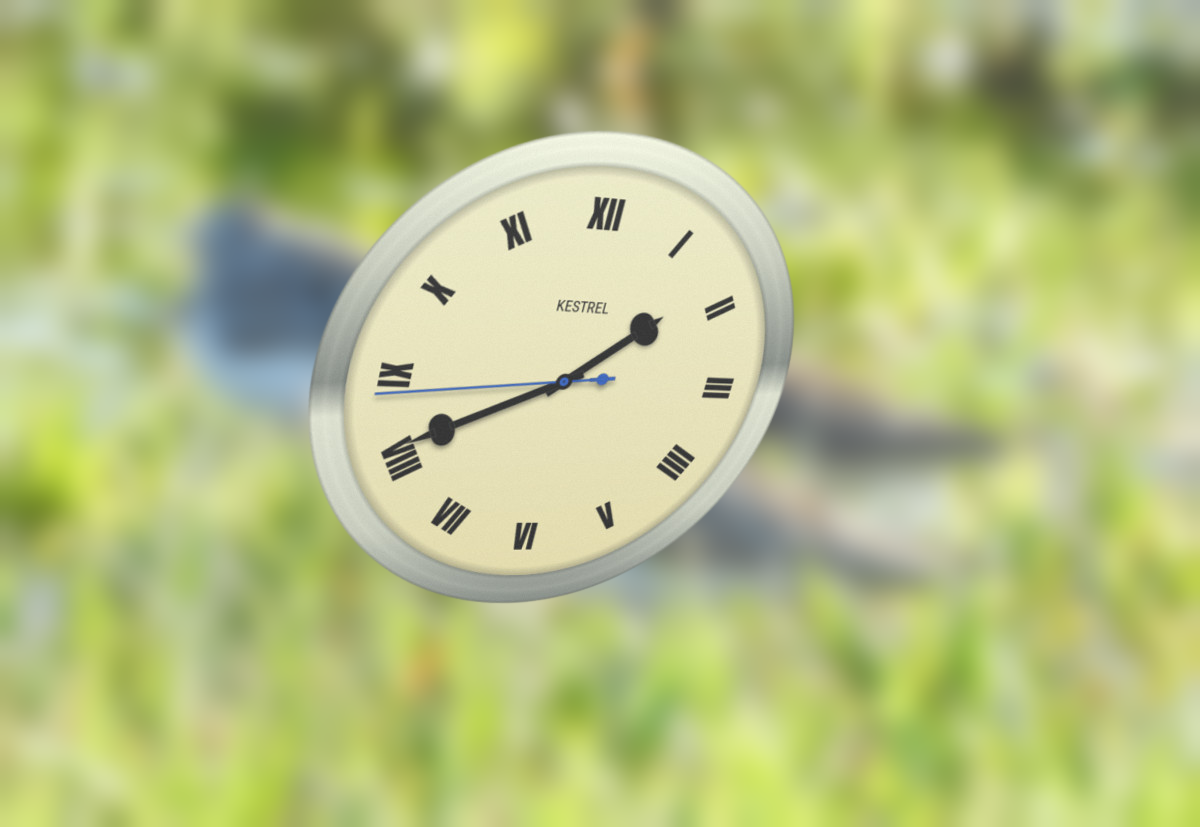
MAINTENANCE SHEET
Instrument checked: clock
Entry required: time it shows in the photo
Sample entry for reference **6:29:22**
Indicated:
**1:40:44**
